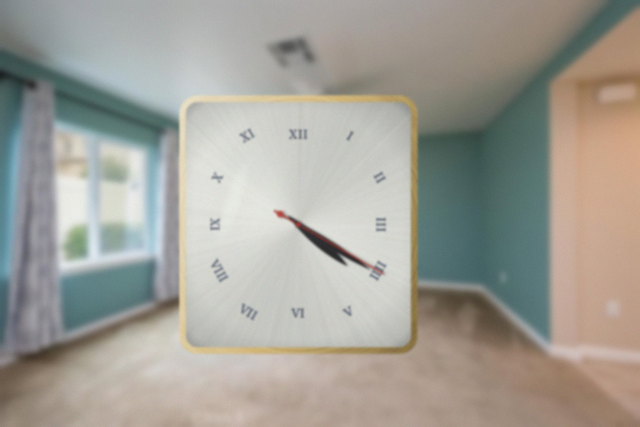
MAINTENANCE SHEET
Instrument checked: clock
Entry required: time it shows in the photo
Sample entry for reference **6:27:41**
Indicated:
**4:20:20**
